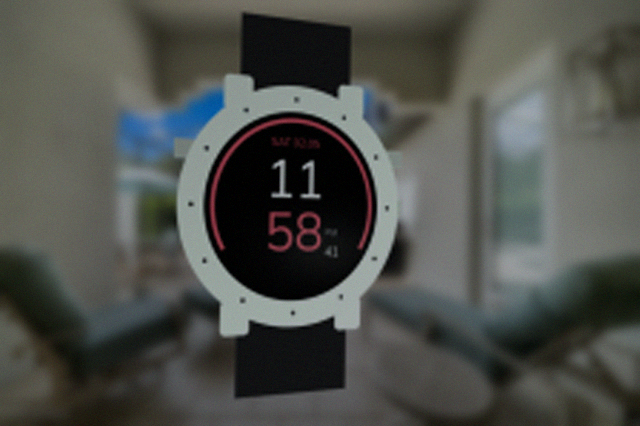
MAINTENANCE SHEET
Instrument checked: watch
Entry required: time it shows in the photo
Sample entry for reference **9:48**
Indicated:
**11:58**
